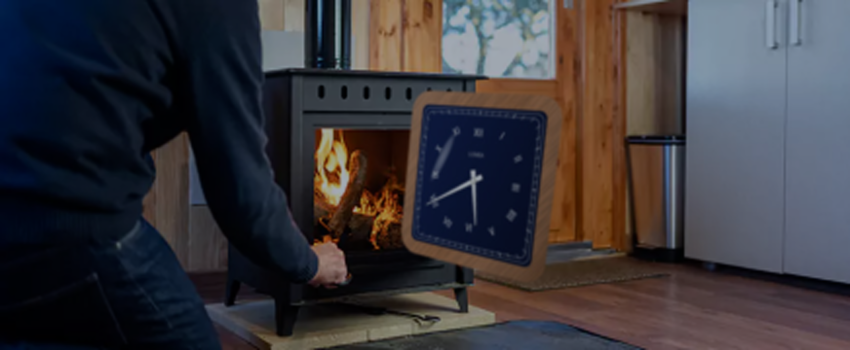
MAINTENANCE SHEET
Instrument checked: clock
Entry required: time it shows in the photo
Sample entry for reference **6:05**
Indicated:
**5:40**
